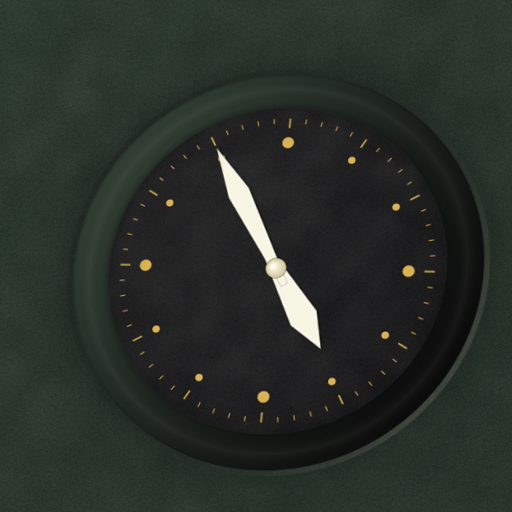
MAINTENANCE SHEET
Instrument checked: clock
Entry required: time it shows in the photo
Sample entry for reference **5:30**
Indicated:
**4:55**
